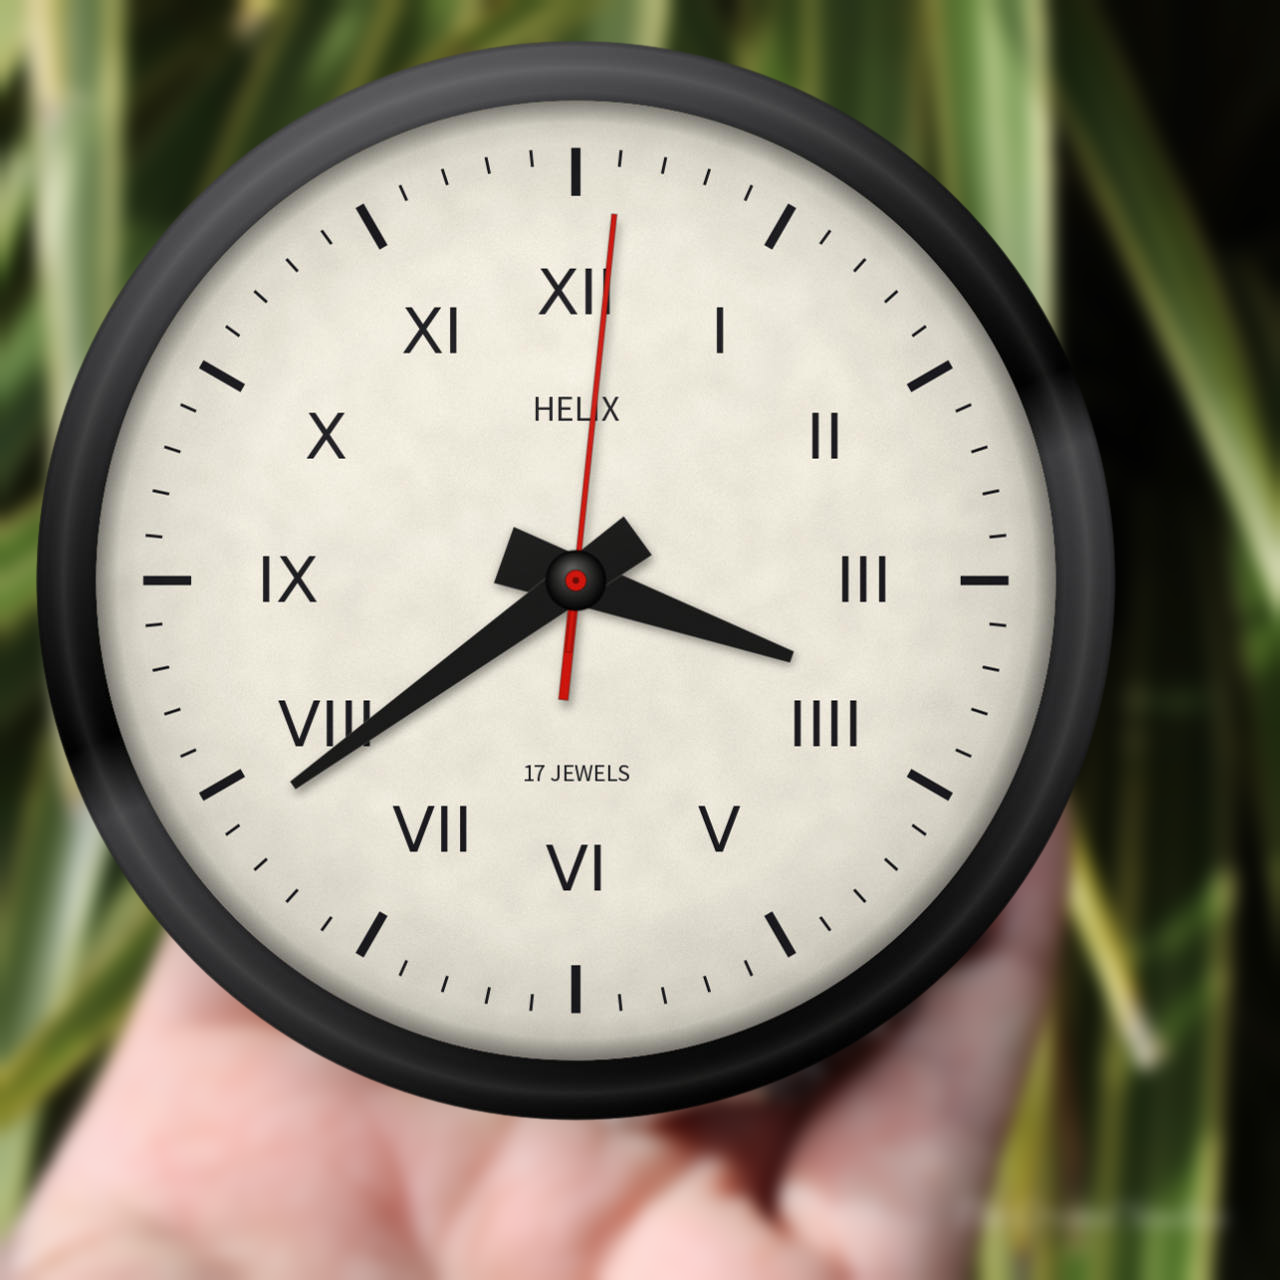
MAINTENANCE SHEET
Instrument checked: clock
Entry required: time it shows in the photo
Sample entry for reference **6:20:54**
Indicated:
**3:39:01**
